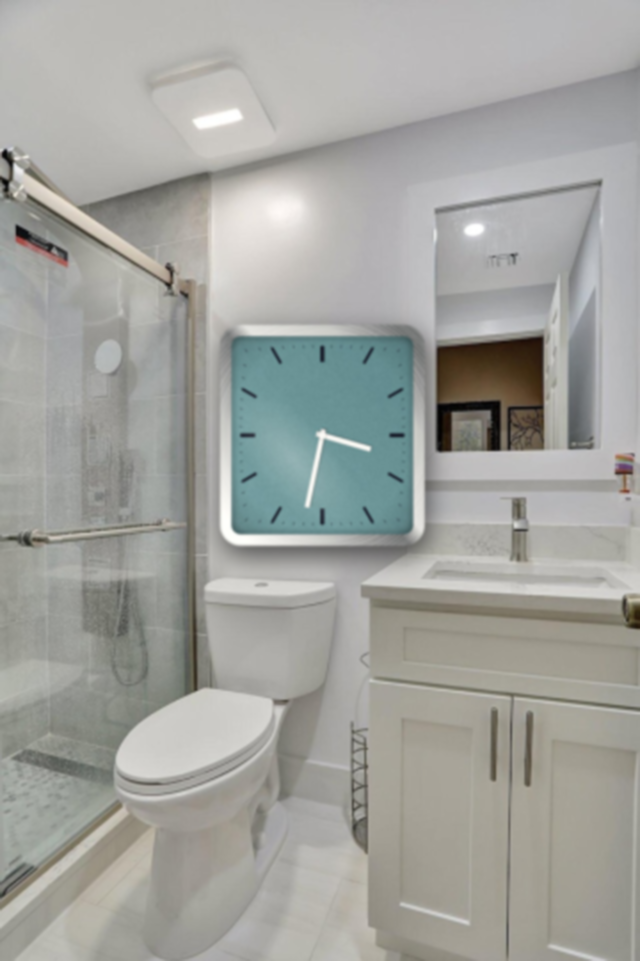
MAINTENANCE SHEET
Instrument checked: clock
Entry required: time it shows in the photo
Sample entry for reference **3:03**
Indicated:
**3:32**
